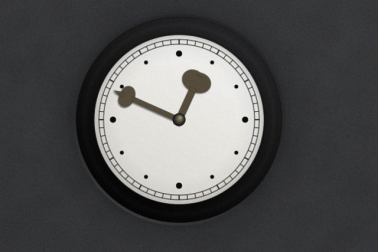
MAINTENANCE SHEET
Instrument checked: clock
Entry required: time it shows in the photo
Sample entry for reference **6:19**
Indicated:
**12:49**
